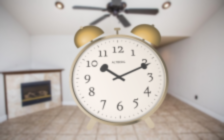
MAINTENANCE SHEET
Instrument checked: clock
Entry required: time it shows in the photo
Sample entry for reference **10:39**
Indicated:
**10:11**
